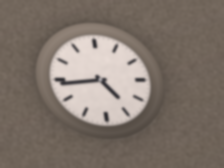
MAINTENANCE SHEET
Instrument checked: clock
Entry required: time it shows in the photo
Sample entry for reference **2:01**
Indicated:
**4:44**
